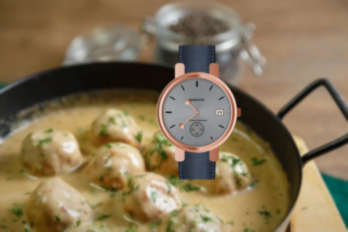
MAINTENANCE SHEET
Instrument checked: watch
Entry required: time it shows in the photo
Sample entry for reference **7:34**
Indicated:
**10:38**
